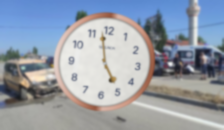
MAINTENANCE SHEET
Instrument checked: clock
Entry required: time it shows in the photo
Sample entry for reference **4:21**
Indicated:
**4:58**
